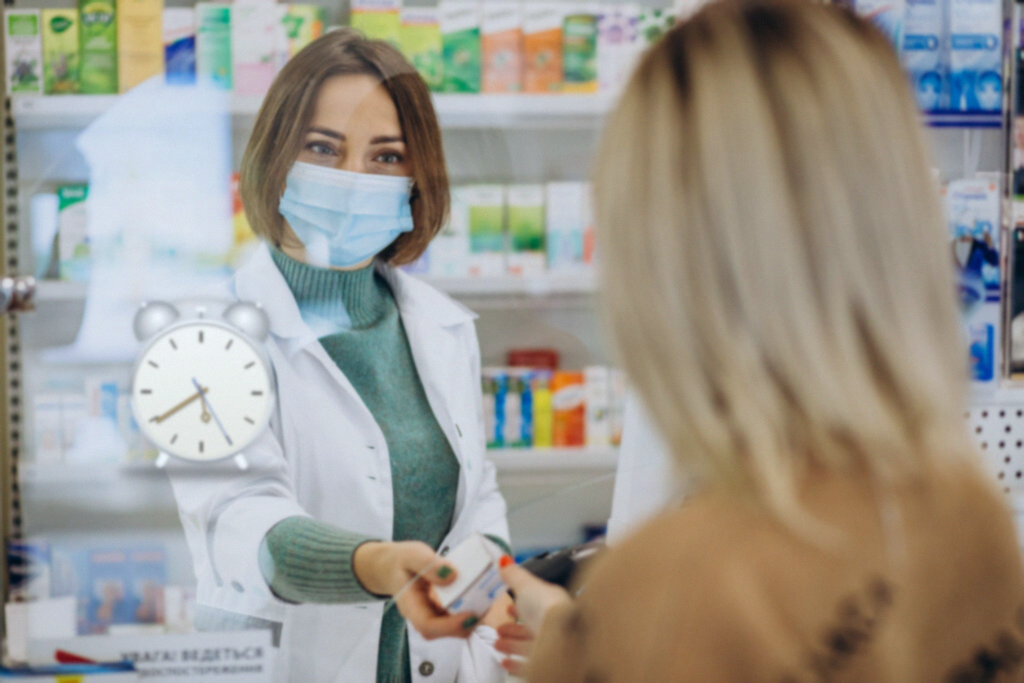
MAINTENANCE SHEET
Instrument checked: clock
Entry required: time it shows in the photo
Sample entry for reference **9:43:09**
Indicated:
**5:39:25**
